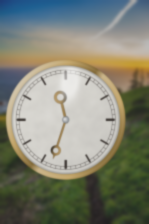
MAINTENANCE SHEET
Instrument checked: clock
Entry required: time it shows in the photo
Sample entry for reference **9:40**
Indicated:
**11:33**
